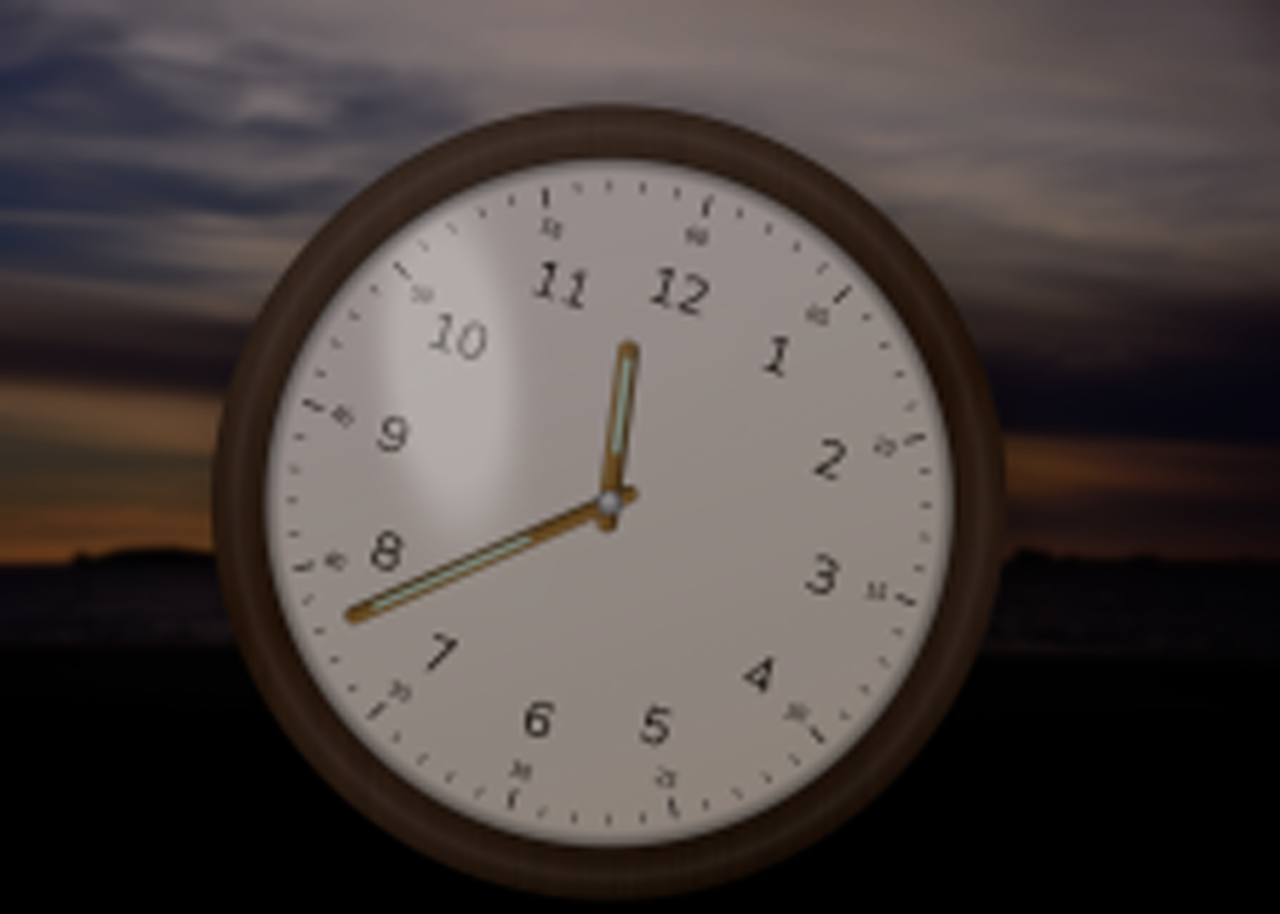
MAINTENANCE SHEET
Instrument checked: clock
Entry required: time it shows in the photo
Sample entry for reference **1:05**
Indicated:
**11:38**
